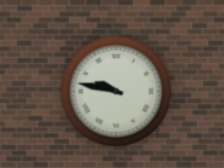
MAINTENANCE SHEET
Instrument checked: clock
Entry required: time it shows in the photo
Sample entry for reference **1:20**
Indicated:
**9:47**
